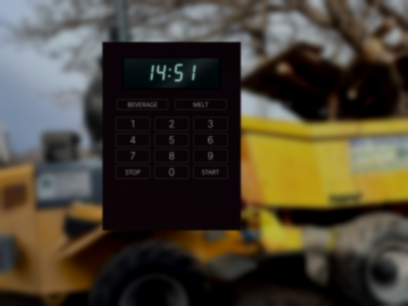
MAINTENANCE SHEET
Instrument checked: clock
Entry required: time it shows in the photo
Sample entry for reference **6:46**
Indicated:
**14:51**
